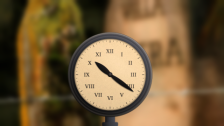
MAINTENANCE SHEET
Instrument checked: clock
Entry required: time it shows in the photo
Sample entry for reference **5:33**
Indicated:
**10:21**
